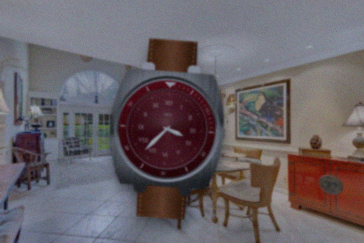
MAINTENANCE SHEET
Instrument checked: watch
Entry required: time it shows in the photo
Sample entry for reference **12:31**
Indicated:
**3:37**
